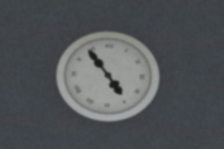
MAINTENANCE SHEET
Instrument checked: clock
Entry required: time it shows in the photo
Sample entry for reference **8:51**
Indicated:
**4:54**
